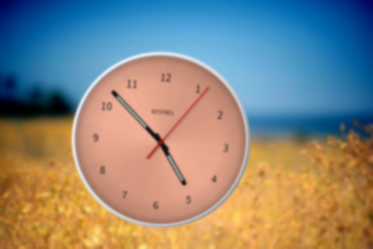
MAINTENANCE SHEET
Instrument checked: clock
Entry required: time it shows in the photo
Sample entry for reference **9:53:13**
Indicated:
**4:52:06**
